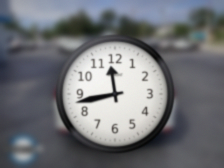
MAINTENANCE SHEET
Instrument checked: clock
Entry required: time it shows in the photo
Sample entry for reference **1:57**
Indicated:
**11:43**
